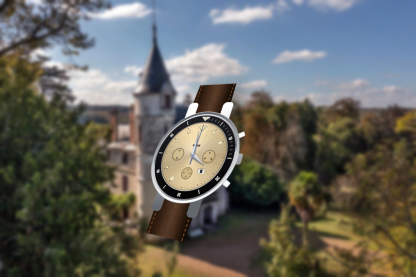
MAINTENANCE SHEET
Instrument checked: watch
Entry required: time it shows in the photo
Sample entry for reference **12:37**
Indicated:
**3:59**
